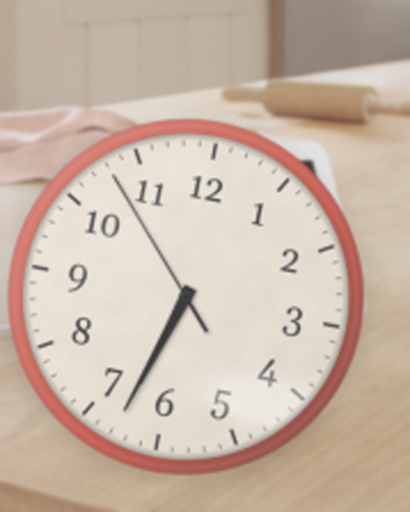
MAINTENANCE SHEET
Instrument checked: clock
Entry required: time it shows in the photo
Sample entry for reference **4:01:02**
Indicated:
**6:32:53**
